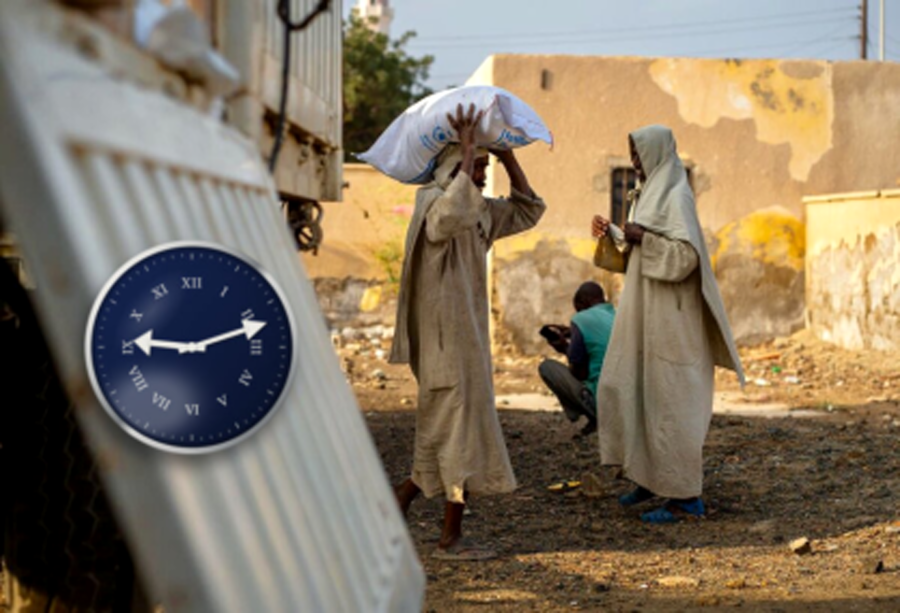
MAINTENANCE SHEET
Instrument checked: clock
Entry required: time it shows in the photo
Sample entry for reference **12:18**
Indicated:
**9:12**
